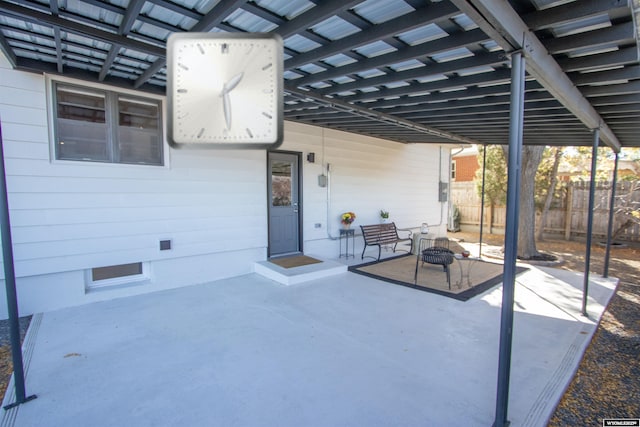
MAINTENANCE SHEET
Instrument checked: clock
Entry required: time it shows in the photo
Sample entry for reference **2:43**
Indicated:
**1:29**
